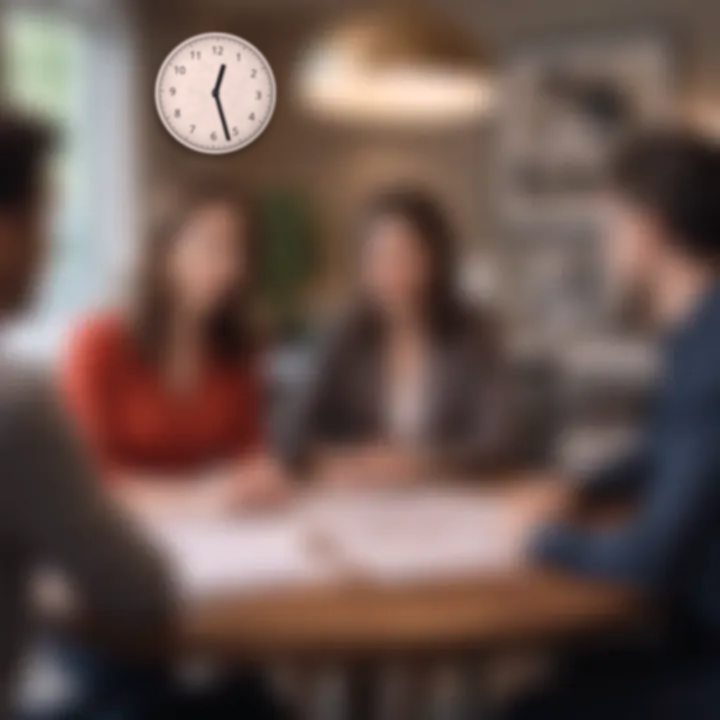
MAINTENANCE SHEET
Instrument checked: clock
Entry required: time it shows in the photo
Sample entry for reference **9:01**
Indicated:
**12:27**
